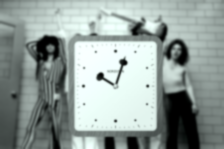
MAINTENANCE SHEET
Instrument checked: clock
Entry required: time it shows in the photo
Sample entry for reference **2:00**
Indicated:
**10:03**
